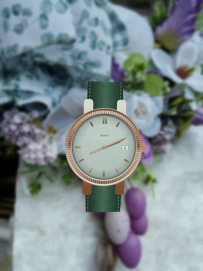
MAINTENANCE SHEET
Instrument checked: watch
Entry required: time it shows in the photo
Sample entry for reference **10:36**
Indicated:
**8:11**
